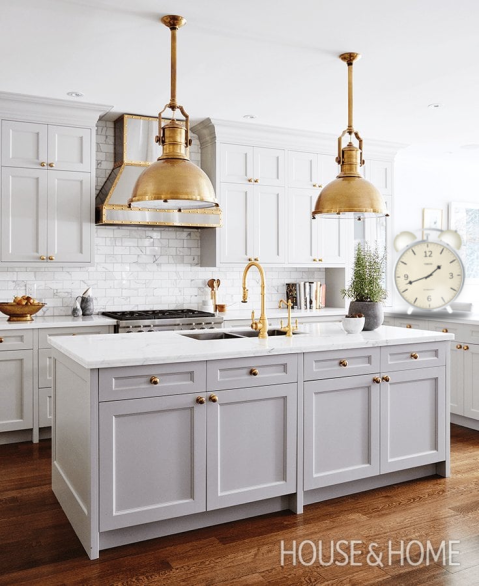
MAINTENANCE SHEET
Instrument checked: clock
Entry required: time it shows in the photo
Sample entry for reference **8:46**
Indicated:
**1:42**
